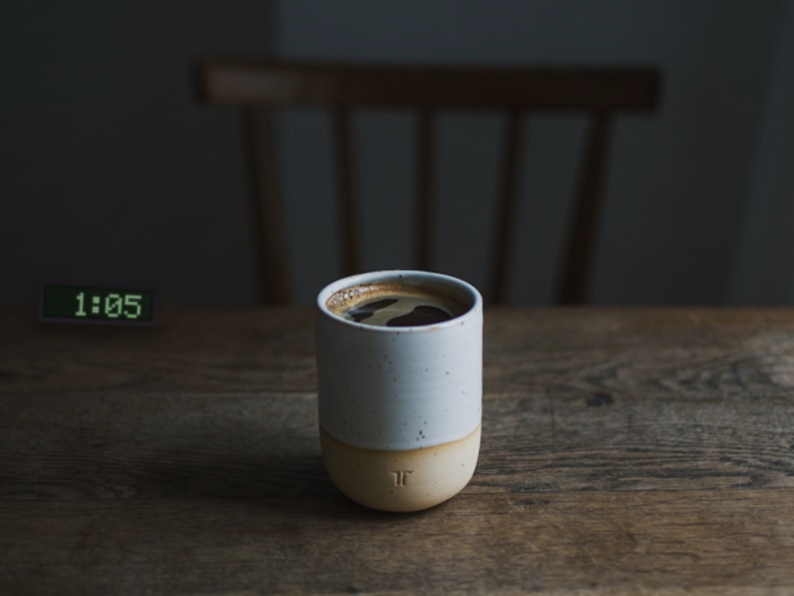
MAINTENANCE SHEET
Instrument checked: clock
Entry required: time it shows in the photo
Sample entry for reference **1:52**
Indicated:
**1:05**
